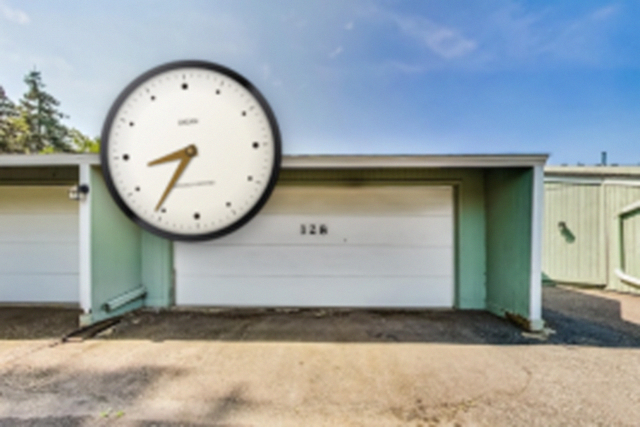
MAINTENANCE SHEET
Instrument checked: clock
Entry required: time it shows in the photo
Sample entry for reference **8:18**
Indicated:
**8:36**
